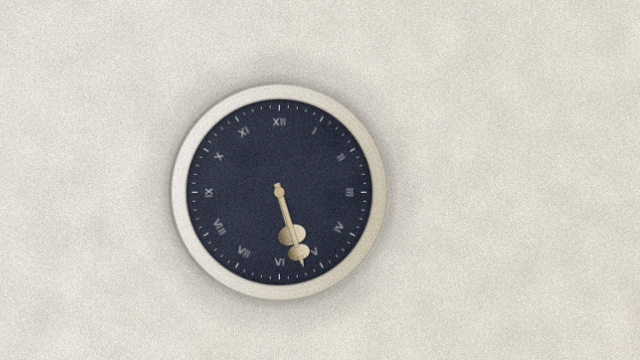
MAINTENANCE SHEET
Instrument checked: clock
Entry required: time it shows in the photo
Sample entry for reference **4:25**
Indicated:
**5:27**
